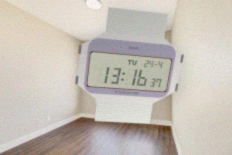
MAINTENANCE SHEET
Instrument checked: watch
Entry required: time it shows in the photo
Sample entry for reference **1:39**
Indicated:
**13:16**
